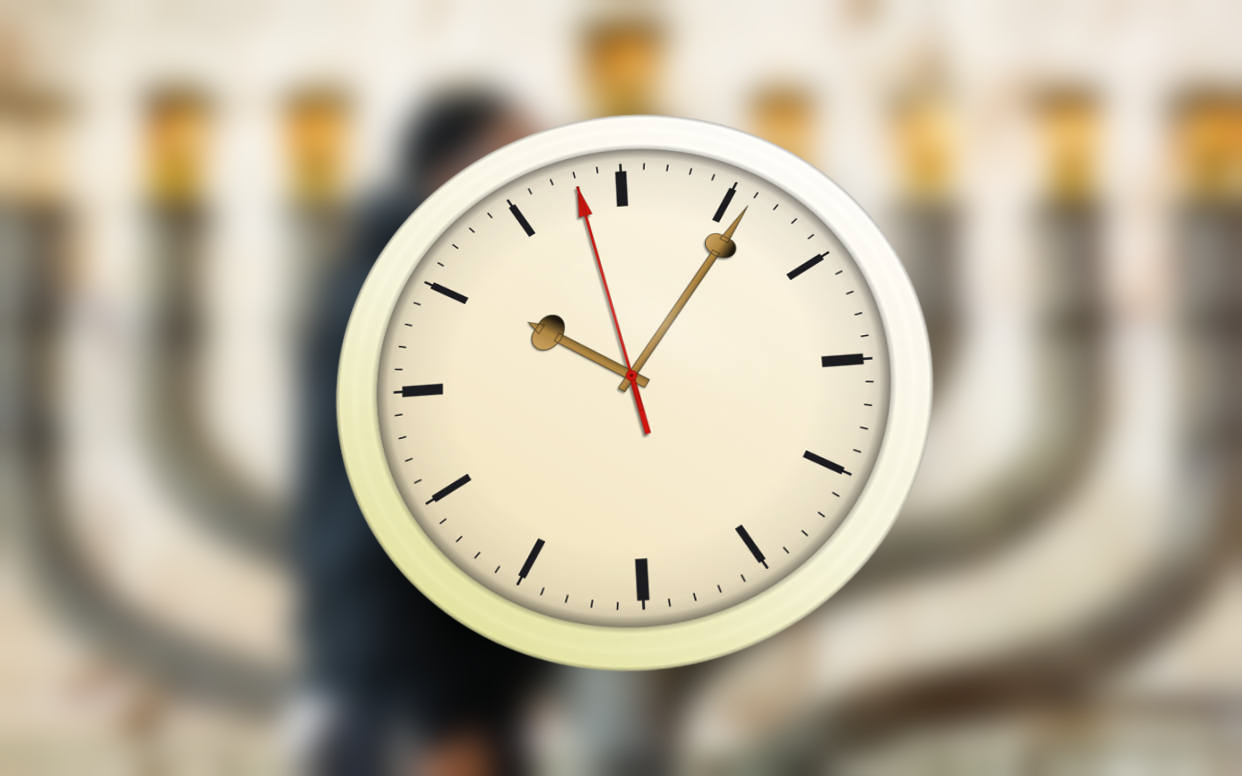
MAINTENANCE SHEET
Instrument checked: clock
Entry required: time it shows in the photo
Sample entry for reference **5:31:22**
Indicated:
**10:05:58**
